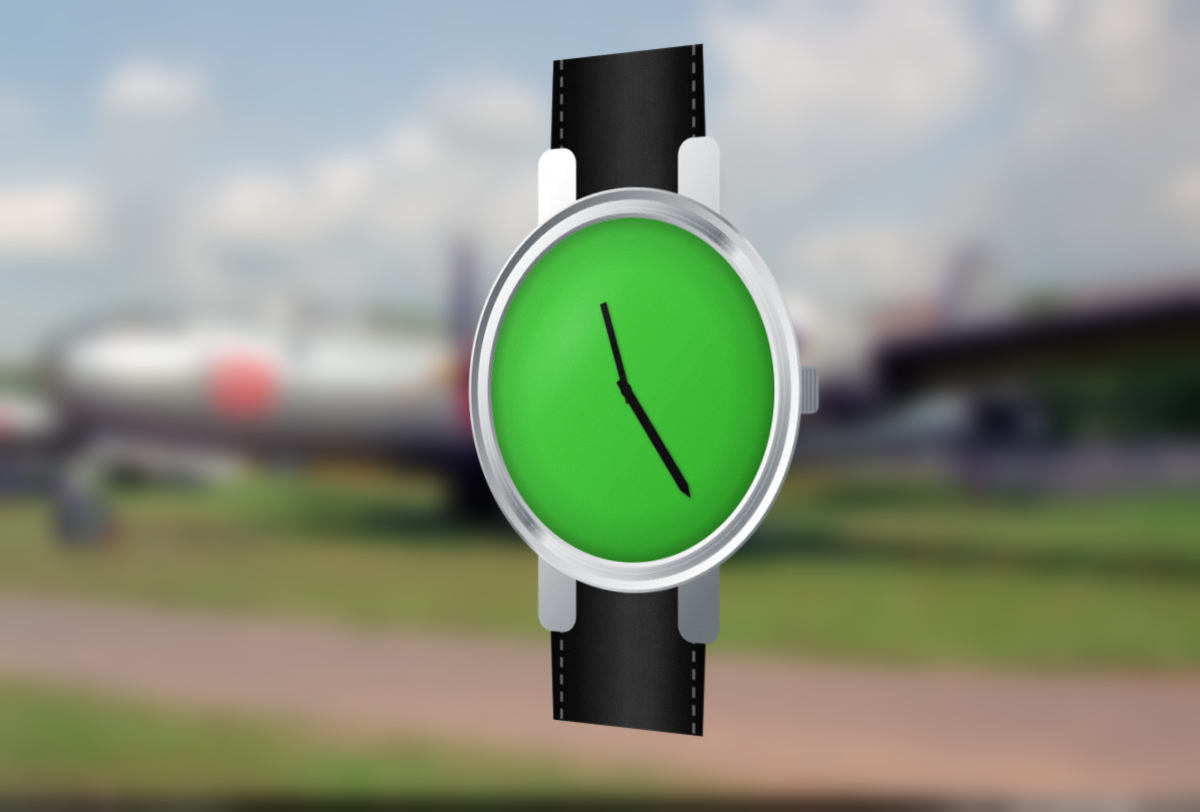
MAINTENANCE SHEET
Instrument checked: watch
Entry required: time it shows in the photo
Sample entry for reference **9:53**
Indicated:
**11:24**
